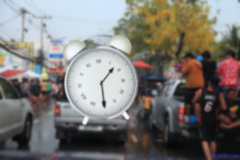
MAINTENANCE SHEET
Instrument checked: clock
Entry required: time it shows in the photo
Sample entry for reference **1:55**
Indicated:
**1:30**
